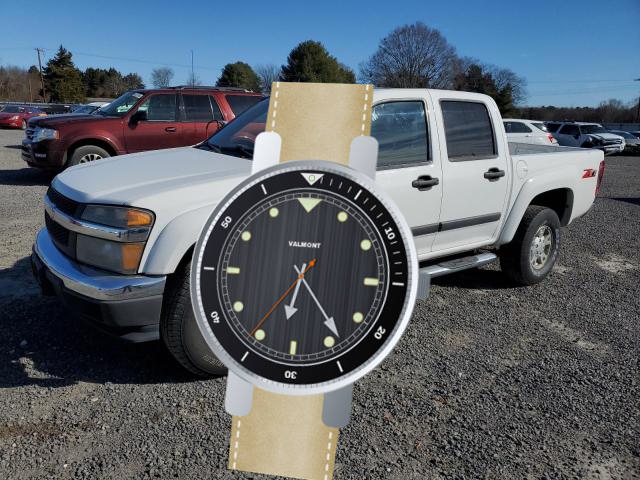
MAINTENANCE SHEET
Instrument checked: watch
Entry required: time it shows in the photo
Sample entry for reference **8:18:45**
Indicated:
**6:23:36**
